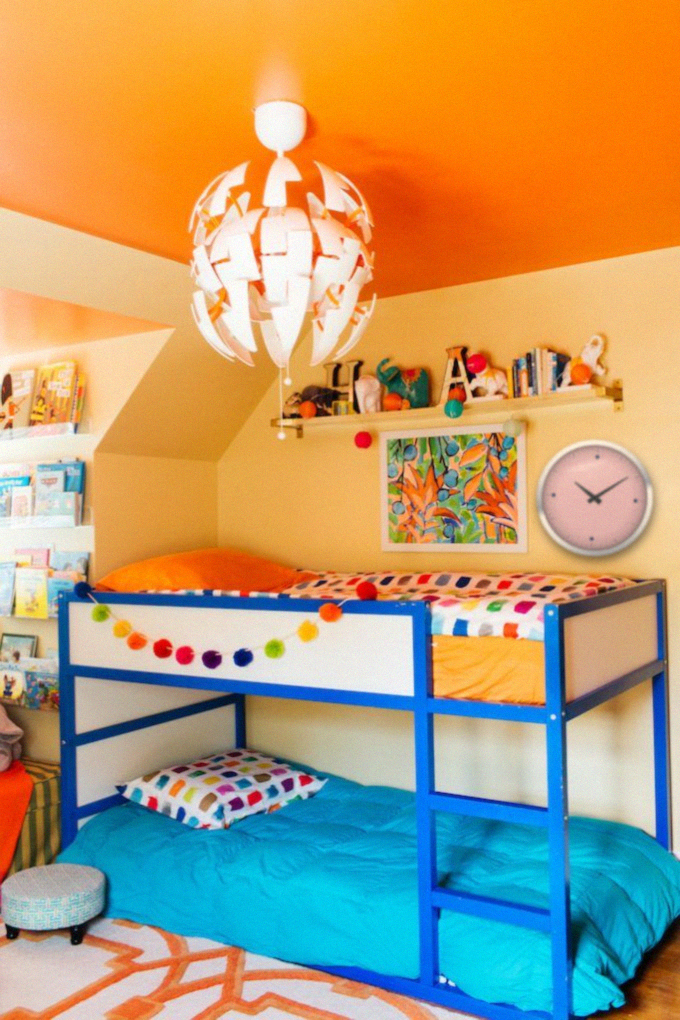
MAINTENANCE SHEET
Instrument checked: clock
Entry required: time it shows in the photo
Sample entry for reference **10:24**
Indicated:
**10:09**
